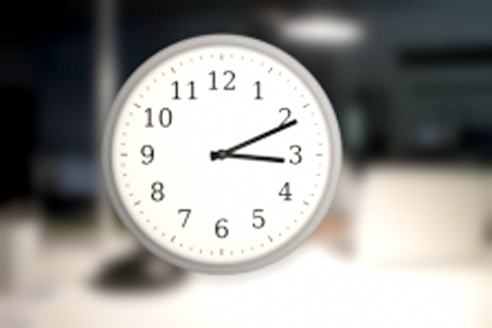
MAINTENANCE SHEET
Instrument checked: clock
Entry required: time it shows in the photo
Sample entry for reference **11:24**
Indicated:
**3:11**
